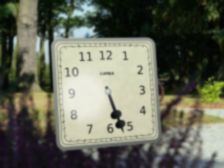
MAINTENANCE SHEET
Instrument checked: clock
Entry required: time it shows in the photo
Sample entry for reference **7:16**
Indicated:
**5:27**
